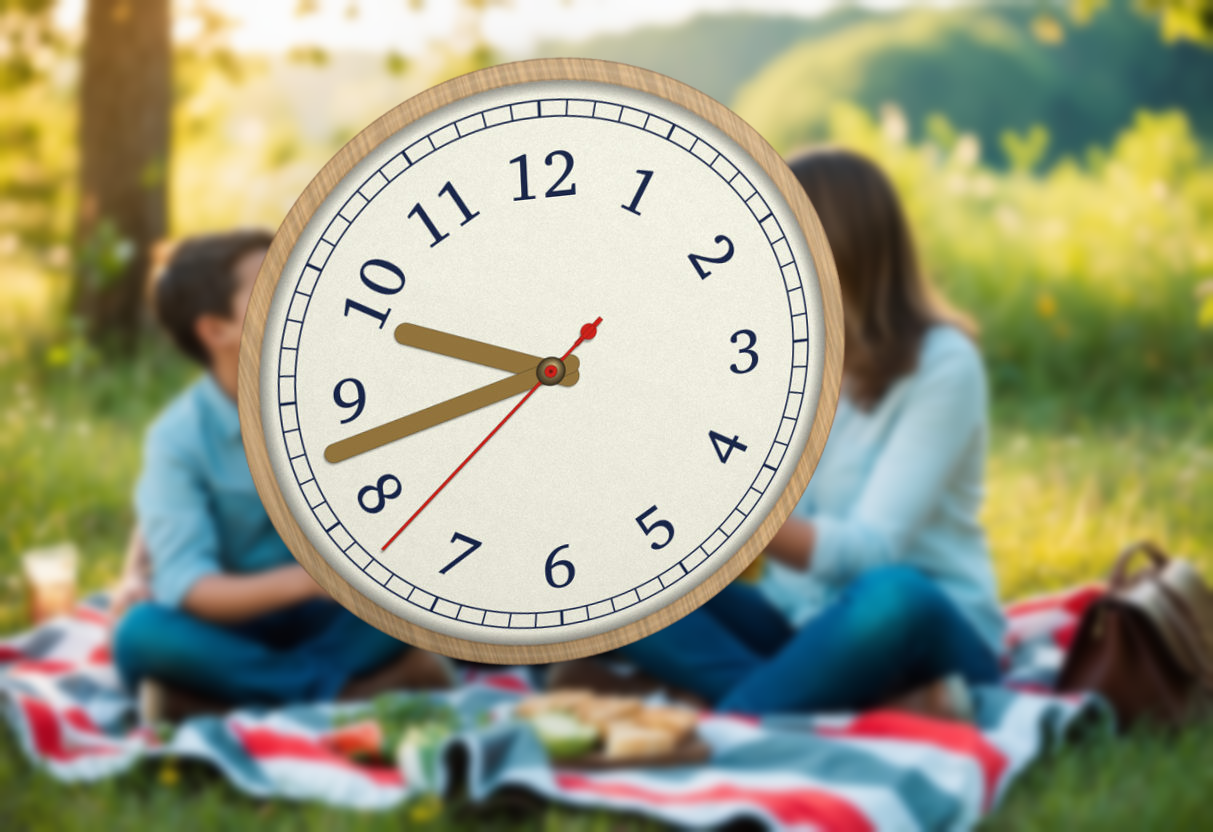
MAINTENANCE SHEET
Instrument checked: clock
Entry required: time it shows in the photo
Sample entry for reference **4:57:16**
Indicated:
**9:42:38**
